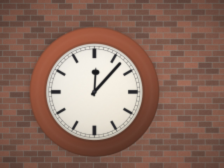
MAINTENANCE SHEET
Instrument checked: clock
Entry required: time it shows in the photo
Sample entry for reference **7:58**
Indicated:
**12:07**
